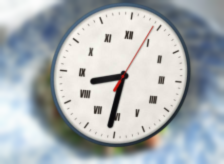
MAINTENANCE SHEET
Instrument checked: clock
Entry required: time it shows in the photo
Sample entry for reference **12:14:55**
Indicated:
**8:31:04**
